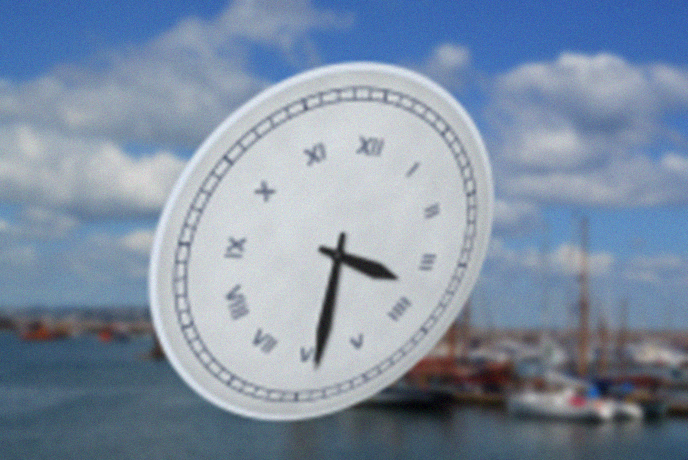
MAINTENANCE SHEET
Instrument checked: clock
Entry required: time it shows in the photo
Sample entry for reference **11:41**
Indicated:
**3:29**
